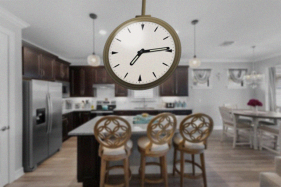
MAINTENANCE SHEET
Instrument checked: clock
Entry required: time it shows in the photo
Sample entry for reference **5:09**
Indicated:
**7:14**
